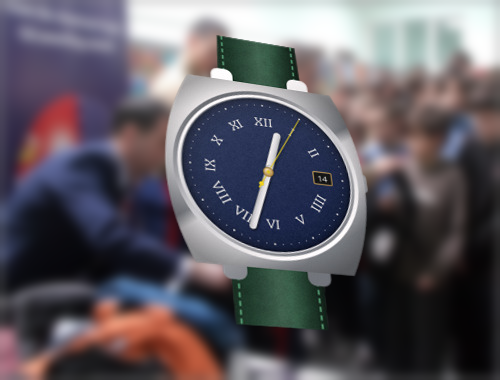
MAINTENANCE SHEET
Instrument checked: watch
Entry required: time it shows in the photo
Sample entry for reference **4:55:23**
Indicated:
**12:33:05**
